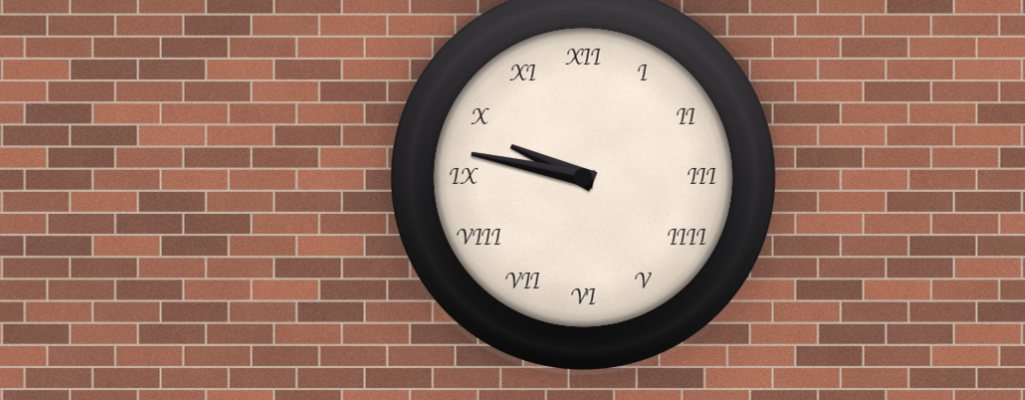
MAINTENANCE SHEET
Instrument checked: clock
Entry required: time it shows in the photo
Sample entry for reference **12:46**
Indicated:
**9:47**
